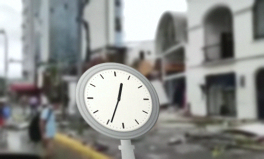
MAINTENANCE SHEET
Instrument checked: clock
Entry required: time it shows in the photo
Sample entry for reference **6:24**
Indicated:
**12:34**
